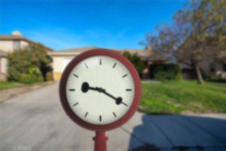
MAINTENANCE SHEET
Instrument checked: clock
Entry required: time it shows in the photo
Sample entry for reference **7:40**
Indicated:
**9:20**
